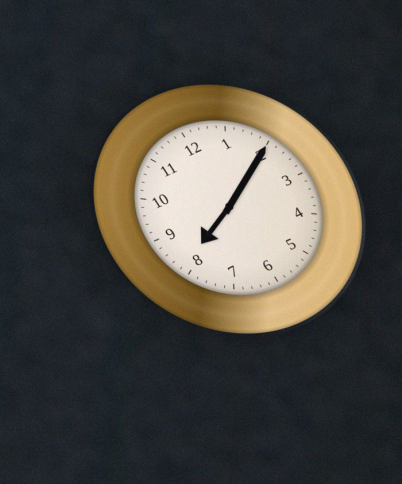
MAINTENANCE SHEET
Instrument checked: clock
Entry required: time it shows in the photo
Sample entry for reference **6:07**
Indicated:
**8:10**
